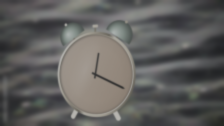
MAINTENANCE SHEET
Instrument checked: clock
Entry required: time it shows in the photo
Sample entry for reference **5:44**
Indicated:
**12:19**
